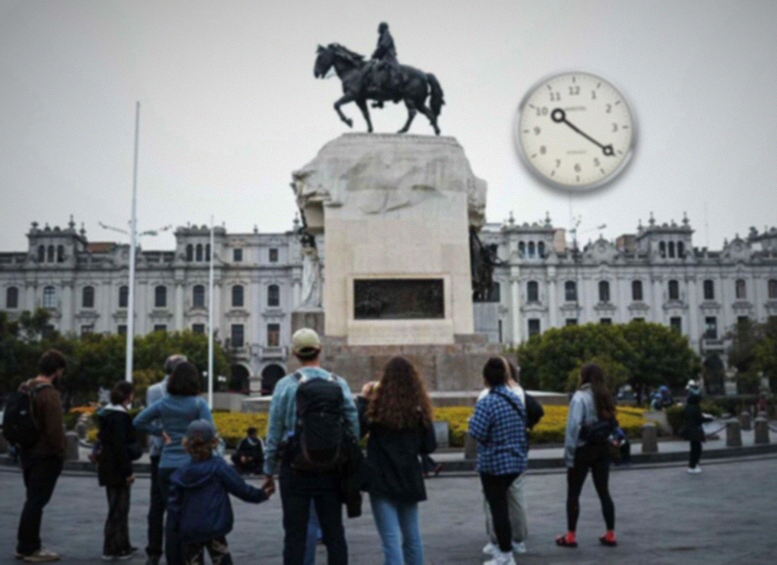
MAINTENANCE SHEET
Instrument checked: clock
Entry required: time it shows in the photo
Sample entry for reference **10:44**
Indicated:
**10:21**
